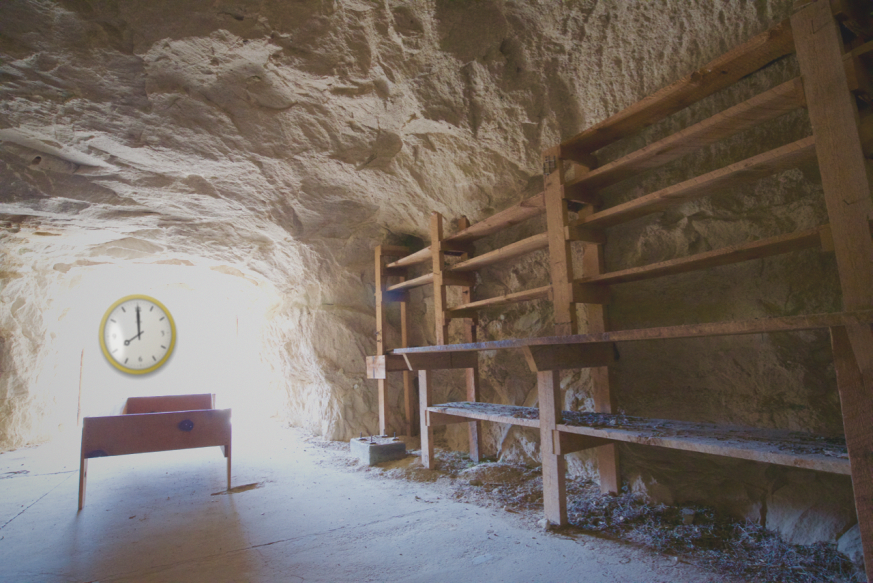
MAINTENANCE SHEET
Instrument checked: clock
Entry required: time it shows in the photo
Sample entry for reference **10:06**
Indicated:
**8:00**
